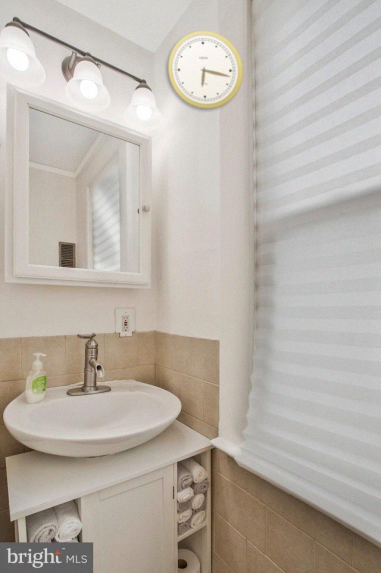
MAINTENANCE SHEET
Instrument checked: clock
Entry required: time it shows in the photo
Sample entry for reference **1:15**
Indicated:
**6:17**
